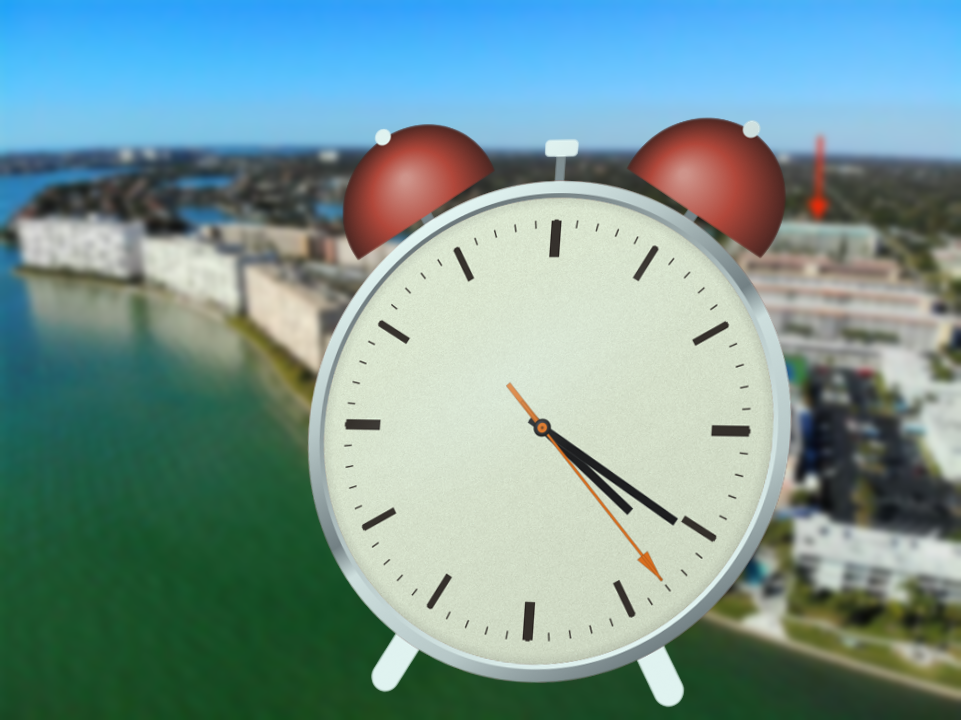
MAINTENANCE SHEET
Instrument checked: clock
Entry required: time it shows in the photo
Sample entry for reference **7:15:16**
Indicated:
**4:20:23**
